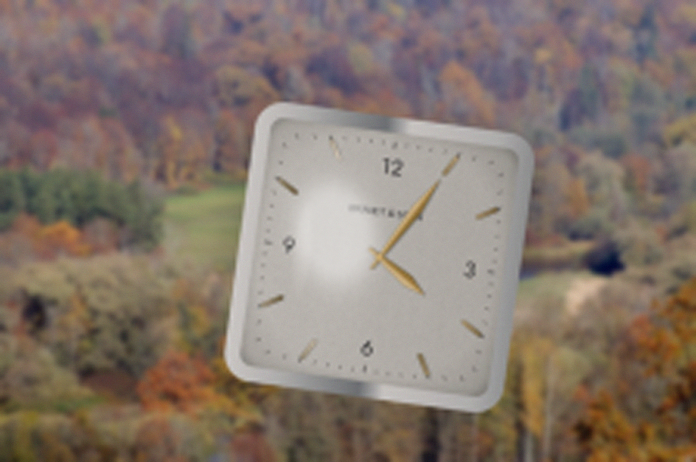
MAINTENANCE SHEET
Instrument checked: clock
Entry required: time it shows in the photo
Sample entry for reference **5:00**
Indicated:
**4:05**
